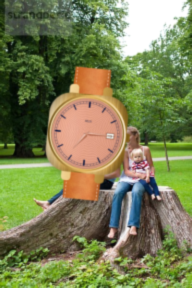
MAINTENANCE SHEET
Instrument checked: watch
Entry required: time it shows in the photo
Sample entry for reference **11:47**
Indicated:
**7:15**
